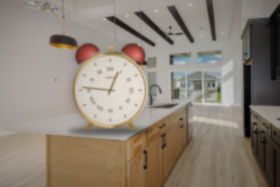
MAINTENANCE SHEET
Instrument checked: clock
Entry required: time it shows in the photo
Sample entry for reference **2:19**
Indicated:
**12:46**
